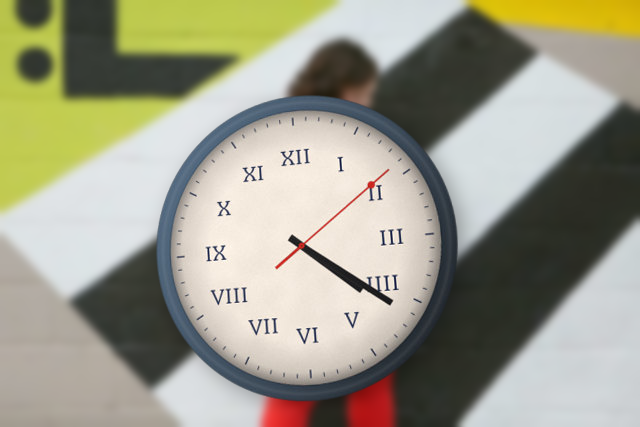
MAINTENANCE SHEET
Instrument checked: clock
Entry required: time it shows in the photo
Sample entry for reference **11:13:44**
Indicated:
**4:21:09**
